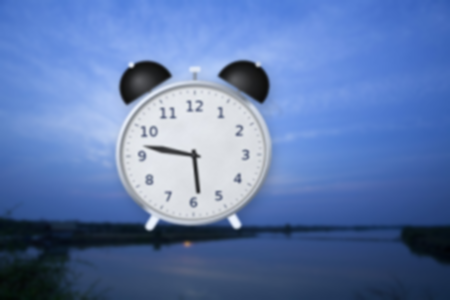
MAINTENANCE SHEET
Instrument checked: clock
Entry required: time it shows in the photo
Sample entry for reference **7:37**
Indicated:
**5:47**
